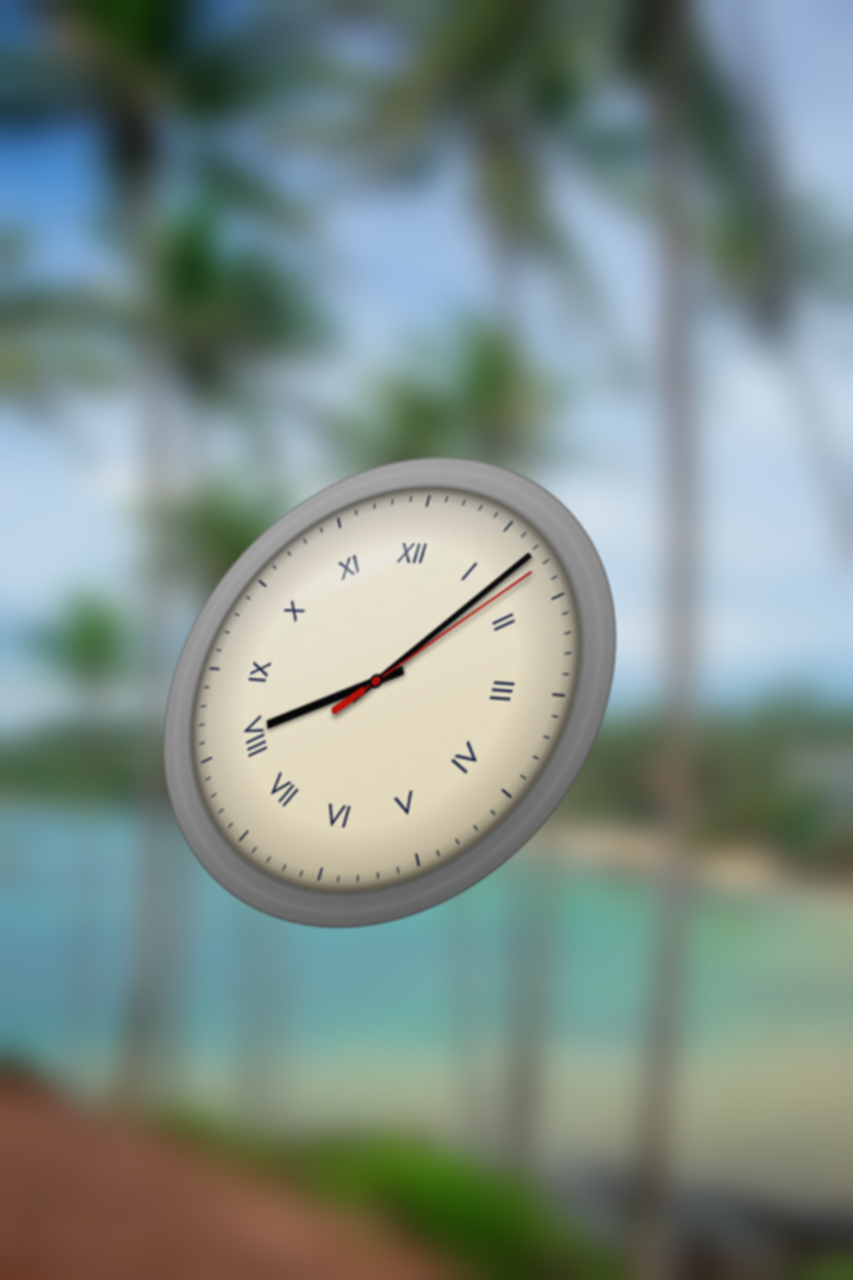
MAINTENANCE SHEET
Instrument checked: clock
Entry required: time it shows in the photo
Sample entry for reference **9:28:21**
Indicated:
**8:07:08**
